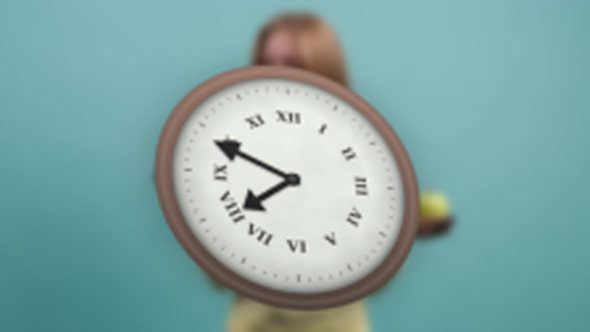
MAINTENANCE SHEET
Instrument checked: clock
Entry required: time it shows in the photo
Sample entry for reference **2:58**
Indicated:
**7:49**
